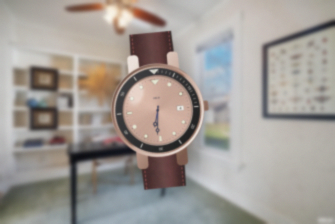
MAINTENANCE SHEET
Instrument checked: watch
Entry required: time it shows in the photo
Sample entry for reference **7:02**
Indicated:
**6:31**
